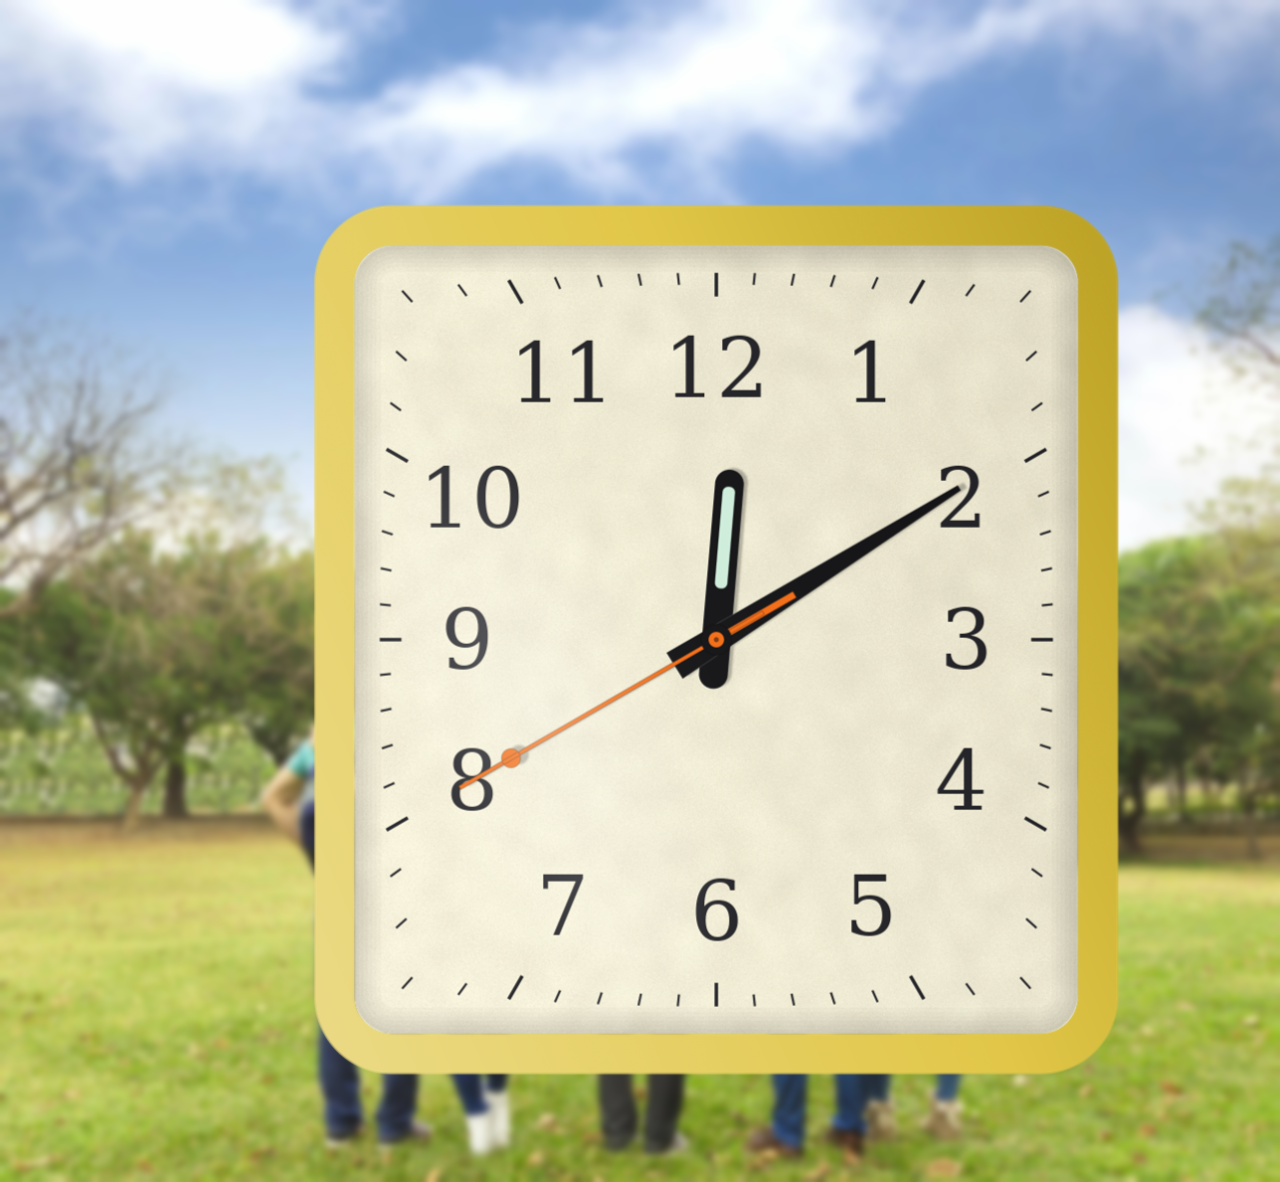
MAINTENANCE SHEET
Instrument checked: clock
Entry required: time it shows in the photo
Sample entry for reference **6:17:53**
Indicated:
**12:09:40**
